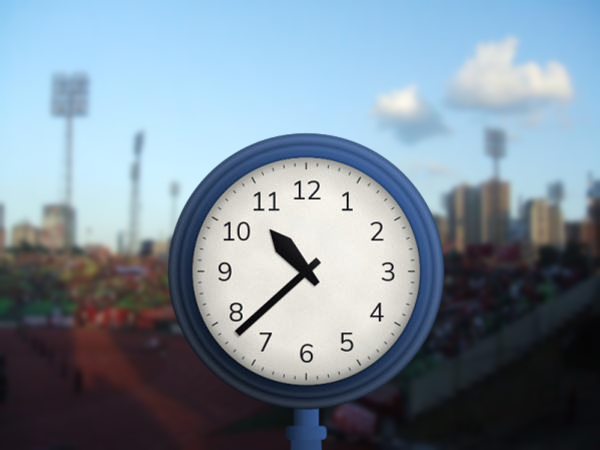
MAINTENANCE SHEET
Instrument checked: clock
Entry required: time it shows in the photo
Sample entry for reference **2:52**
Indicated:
**10:38**
